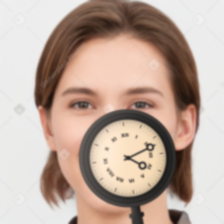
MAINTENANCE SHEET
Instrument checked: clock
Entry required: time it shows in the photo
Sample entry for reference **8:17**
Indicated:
**4:12**
